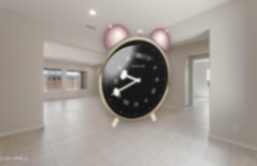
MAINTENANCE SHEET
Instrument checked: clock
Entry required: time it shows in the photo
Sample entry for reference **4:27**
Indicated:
**9:41**
